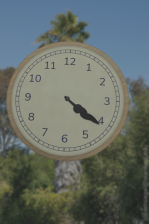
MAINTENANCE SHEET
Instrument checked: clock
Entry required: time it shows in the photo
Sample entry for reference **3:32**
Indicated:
**4:21**
